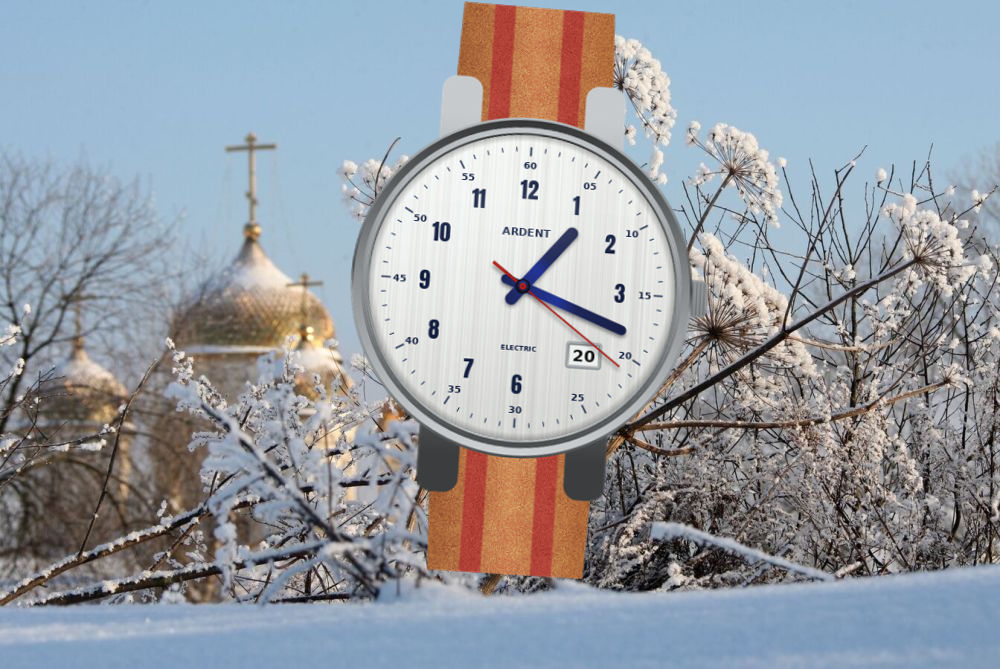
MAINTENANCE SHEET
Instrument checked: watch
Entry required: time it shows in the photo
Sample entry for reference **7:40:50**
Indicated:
**1:18:21**
